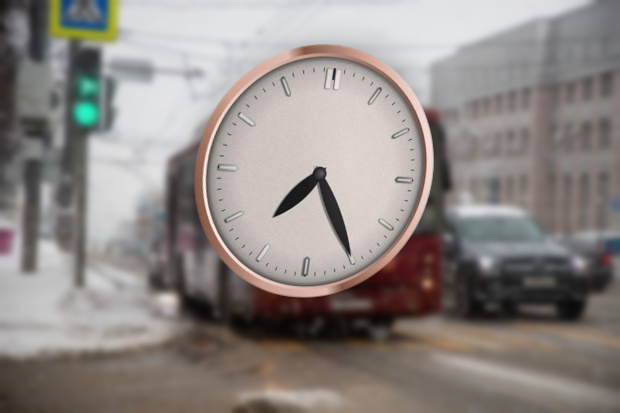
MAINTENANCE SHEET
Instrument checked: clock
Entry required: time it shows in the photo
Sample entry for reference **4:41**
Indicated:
**7:25**
